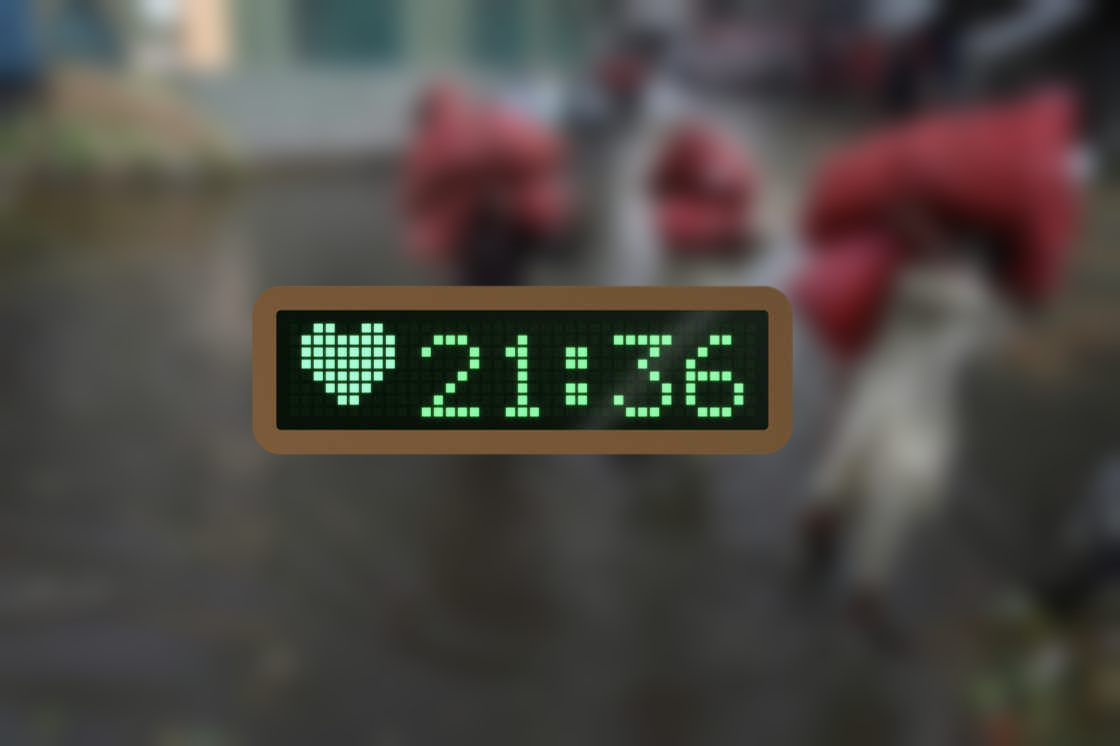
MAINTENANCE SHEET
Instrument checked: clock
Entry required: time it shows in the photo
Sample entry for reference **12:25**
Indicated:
**21:36**
